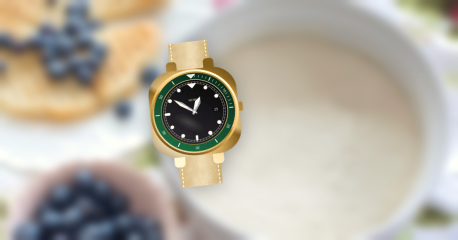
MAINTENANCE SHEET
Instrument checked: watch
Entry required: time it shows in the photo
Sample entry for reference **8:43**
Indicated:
**12:51**
